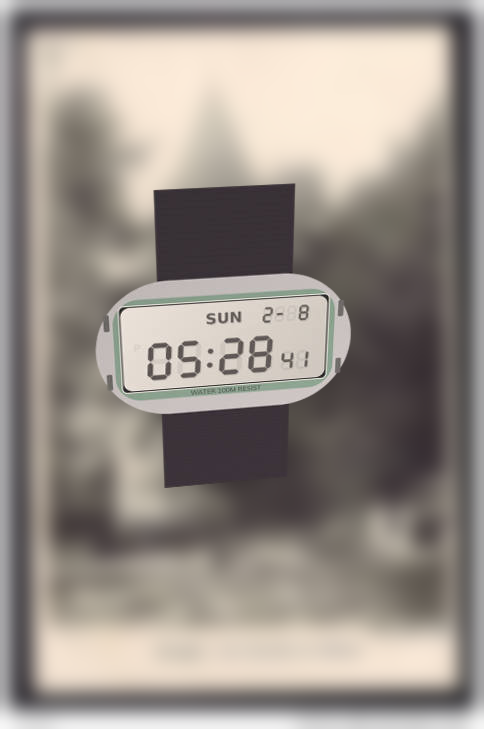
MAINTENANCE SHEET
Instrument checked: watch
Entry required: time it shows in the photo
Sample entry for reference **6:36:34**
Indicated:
**5:28:41**
